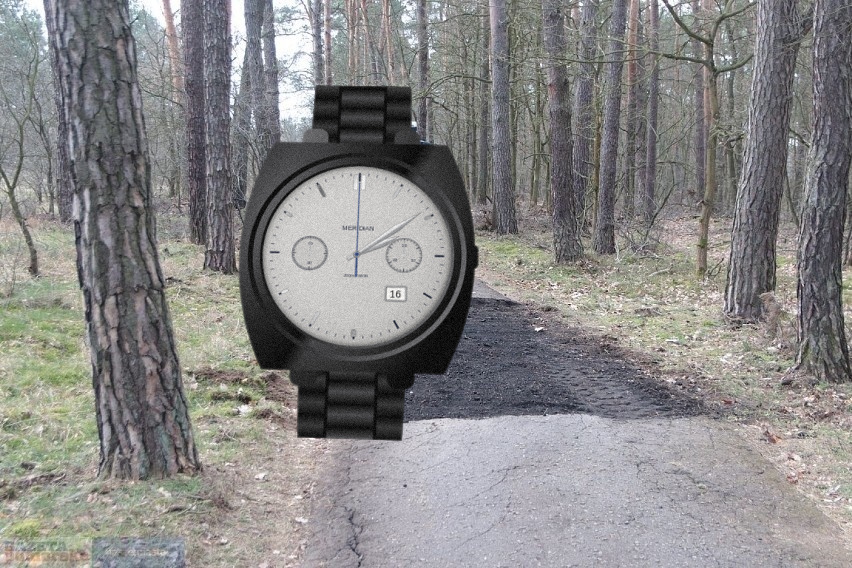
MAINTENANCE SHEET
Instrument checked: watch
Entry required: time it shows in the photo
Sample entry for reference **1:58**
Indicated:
**2:09**
